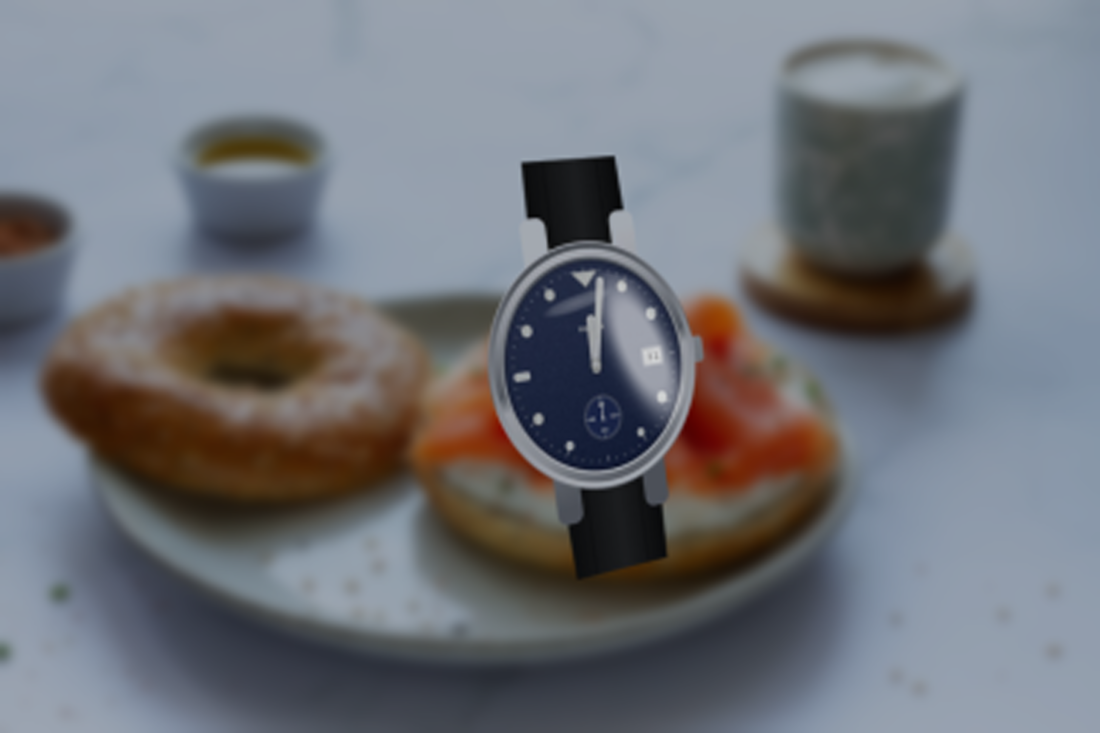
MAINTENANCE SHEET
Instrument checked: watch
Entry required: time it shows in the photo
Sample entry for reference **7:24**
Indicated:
**12:02**
